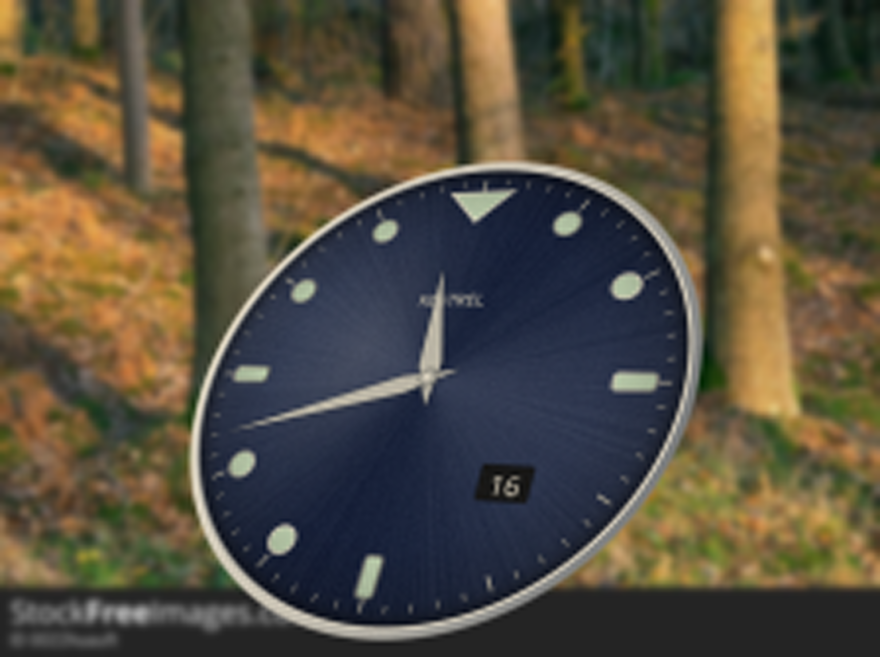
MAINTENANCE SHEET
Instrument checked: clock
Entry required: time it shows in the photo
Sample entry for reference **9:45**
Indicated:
**11:42**
